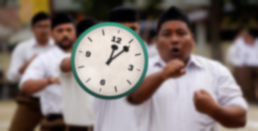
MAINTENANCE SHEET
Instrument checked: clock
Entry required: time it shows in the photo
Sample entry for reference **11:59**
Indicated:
**12:06**
